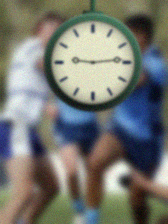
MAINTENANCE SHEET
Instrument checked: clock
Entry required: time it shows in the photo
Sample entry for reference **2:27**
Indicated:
**9:14**
